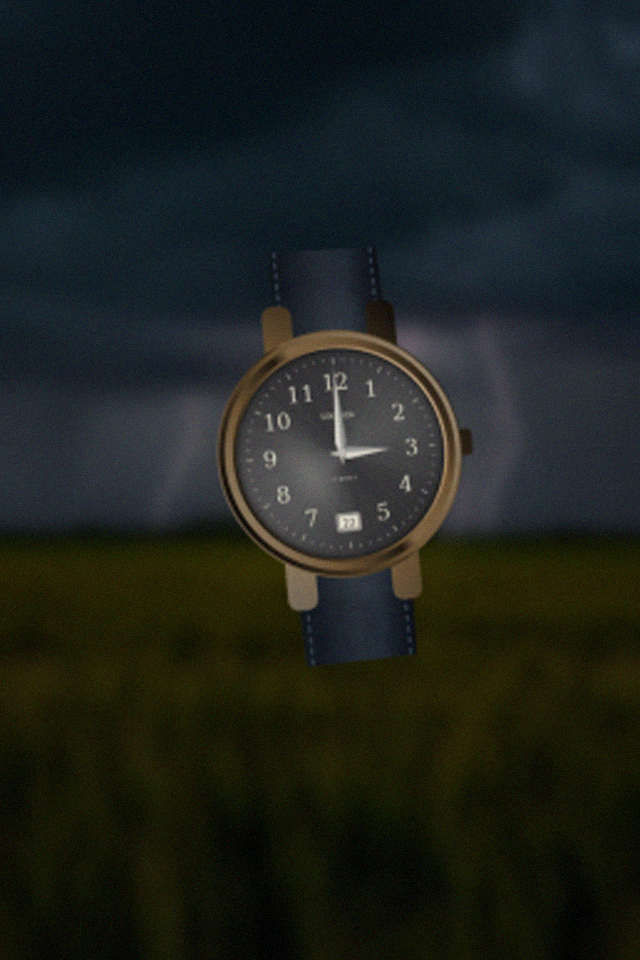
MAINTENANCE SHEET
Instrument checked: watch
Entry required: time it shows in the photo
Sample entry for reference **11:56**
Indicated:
**3:00**
